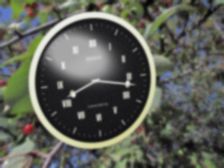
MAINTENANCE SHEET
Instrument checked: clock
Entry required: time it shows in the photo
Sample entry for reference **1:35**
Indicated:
**8:17**
